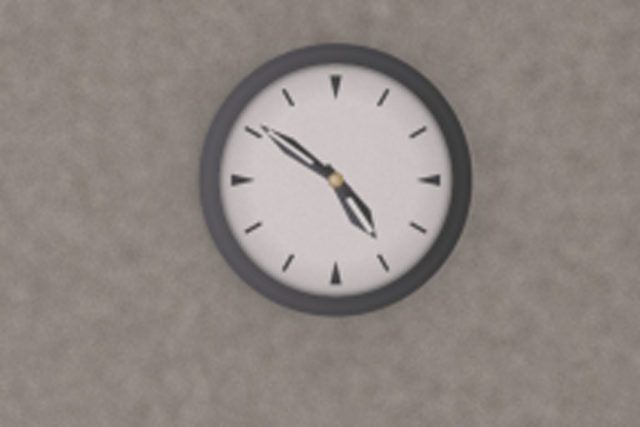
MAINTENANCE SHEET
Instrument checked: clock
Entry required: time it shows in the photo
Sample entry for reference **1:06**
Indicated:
**4:51**
